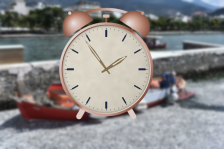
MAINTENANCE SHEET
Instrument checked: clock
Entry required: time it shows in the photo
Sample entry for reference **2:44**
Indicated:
**1:54**
